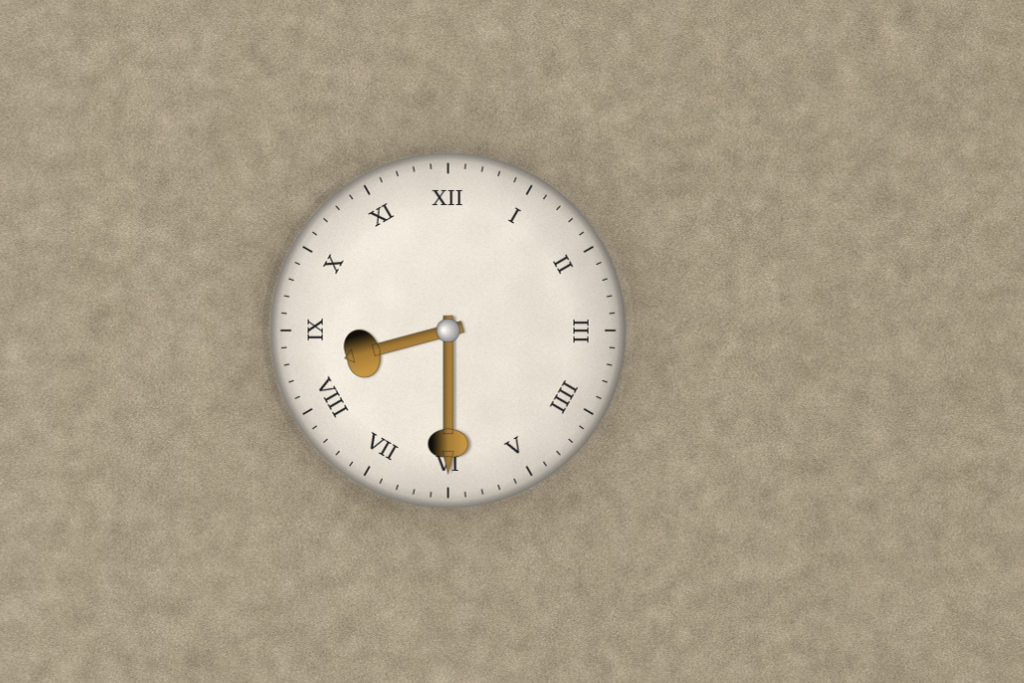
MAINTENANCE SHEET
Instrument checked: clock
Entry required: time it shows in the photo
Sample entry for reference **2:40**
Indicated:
**8:30**
